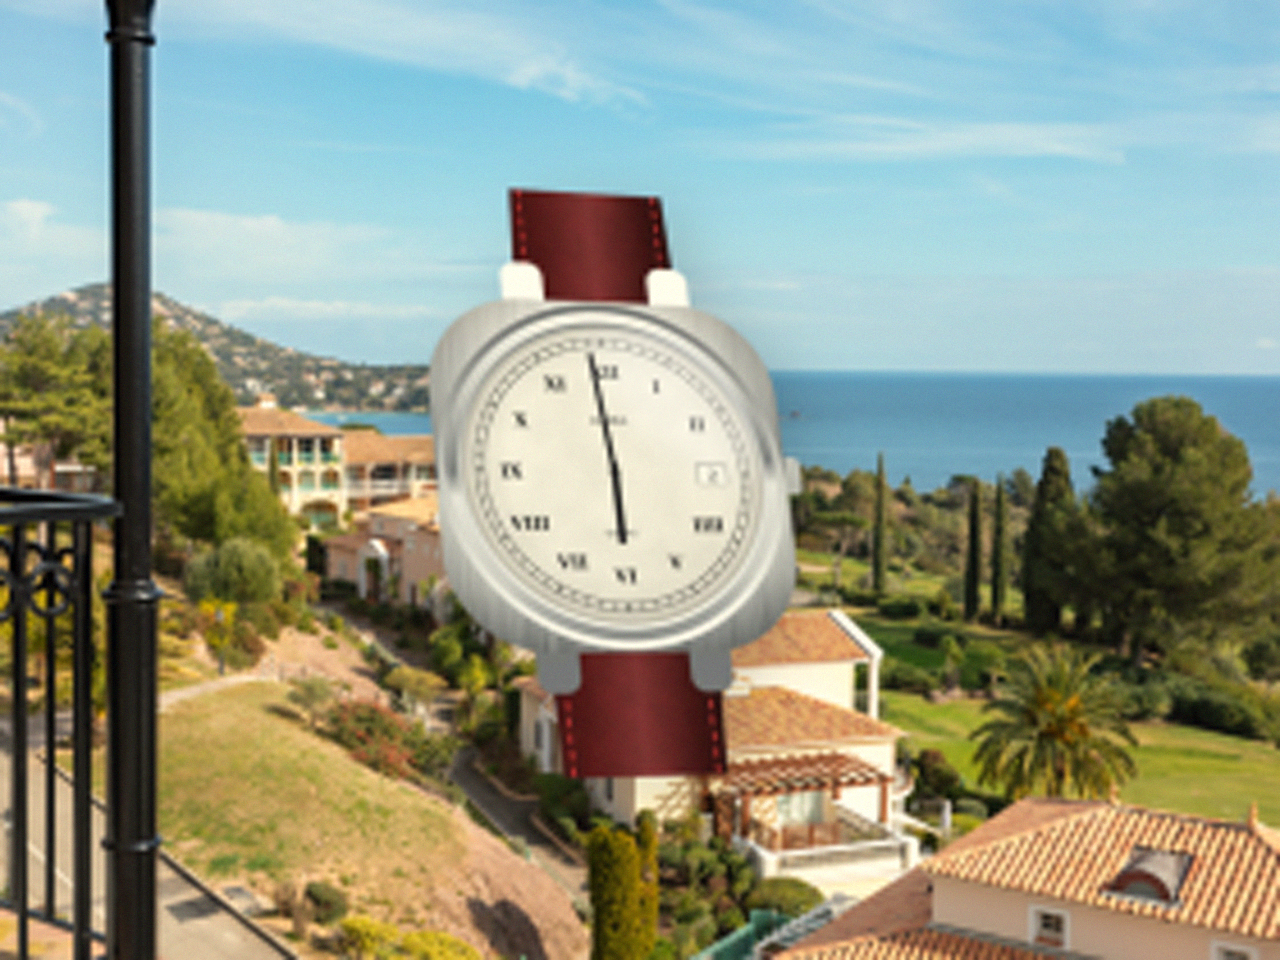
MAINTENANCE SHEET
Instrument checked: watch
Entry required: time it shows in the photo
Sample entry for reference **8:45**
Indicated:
**5:59**
